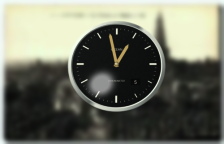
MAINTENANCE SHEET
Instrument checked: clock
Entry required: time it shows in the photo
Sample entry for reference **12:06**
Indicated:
**12:58**
